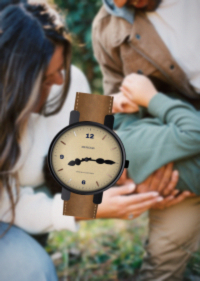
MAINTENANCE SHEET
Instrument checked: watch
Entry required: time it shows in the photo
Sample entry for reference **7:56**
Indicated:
**8:15**
